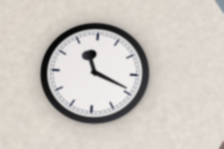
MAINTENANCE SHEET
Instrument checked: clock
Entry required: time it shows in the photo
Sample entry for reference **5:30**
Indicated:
**11:19**
